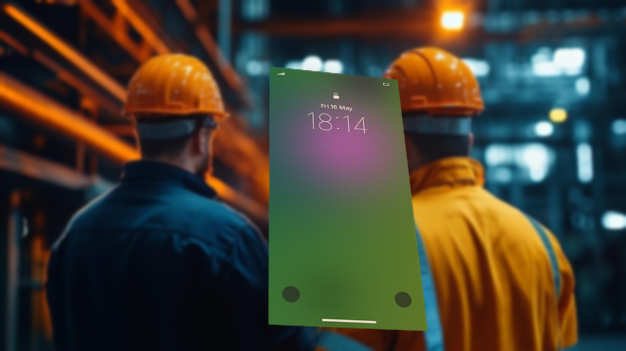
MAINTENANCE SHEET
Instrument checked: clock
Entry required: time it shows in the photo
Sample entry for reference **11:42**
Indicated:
**18:14**
